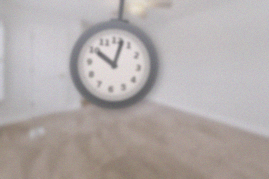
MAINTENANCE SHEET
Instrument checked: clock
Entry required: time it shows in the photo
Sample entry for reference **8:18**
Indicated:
**10:02**
